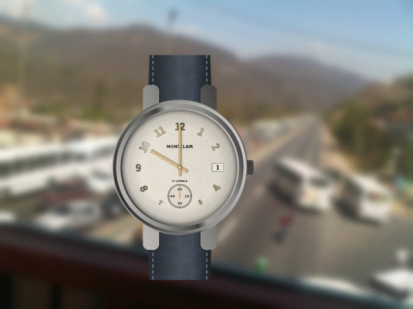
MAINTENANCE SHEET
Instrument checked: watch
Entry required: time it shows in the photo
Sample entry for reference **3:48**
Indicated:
**10:00**
